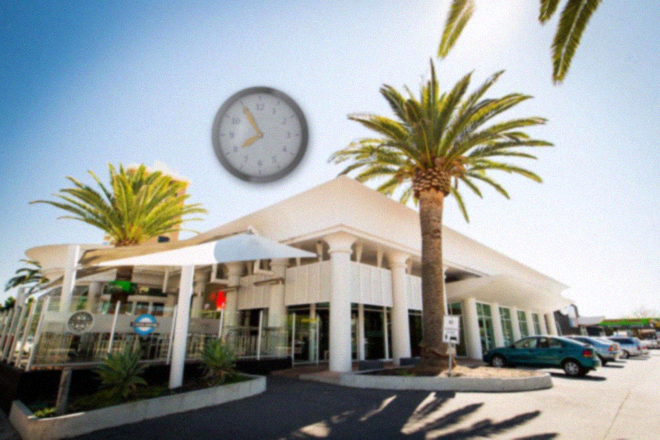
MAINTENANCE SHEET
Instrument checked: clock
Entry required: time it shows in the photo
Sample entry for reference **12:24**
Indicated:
**7:55**
